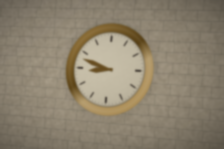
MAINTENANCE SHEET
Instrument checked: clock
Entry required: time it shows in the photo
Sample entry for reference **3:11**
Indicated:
**8:48**
